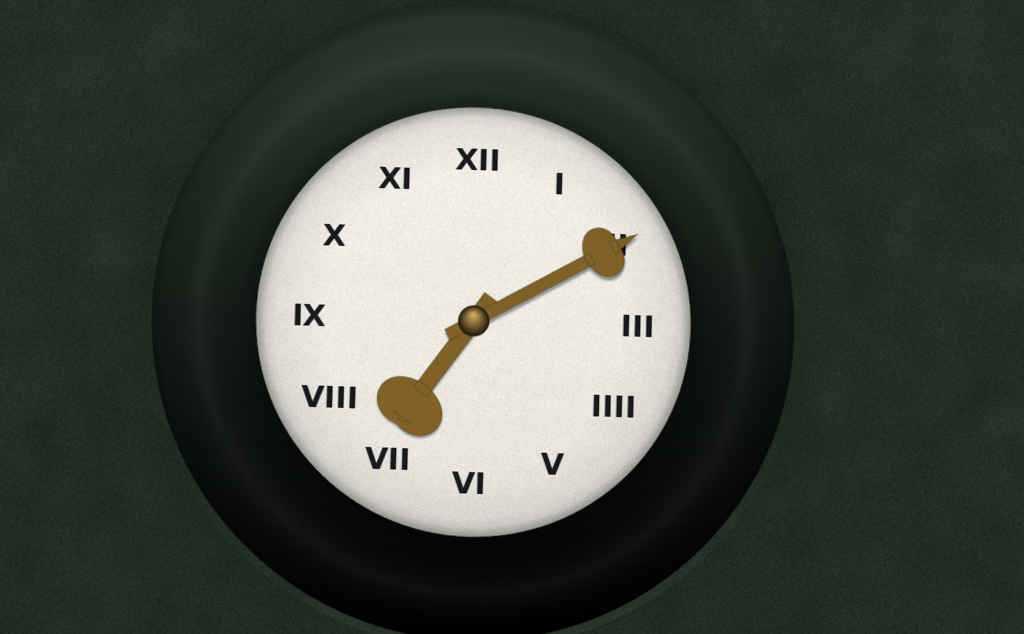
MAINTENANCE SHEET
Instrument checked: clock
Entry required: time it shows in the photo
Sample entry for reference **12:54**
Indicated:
**7:10**
